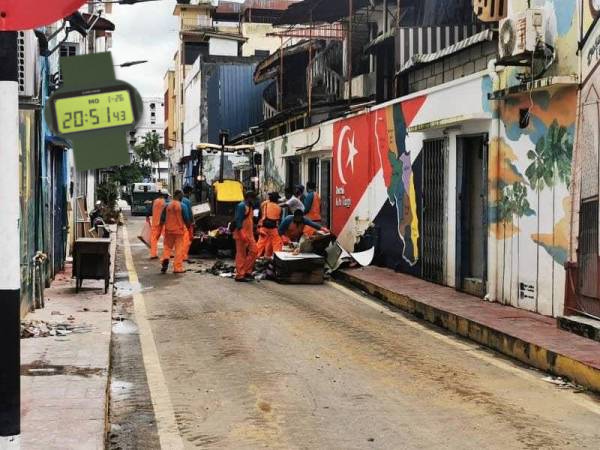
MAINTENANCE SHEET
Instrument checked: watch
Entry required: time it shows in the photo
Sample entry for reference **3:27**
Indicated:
**20:51**
